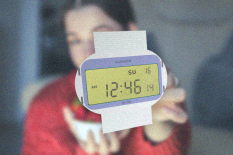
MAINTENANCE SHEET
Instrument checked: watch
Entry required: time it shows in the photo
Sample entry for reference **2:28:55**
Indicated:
**12:46:14**
